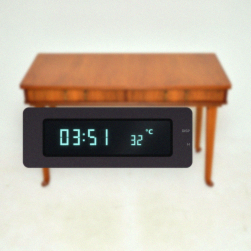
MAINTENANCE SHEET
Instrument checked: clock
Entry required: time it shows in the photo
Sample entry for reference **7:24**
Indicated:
**3:51**
